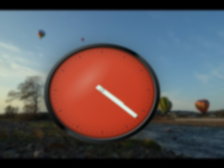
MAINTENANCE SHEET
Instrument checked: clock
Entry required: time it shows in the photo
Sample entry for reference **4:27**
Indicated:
**4:22**
